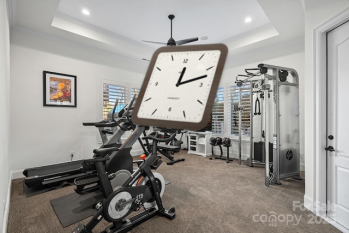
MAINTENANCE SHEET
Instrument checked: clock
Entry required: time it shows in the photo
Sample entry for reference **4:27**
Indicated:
**12:12**
